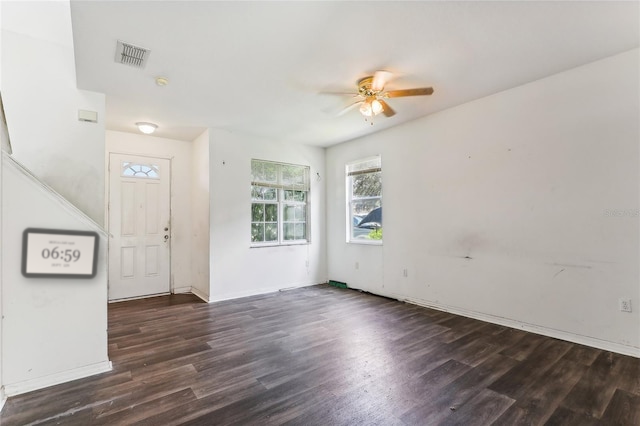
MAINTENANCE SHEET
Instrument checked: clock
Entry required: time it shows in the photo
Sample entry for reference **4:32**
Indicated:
**6:59**
